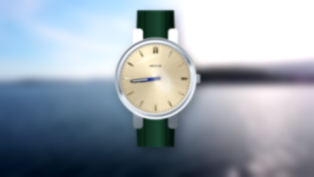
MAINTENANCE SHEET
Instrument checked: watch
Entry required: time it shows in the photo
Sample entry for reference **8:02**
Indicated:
**8:44**
